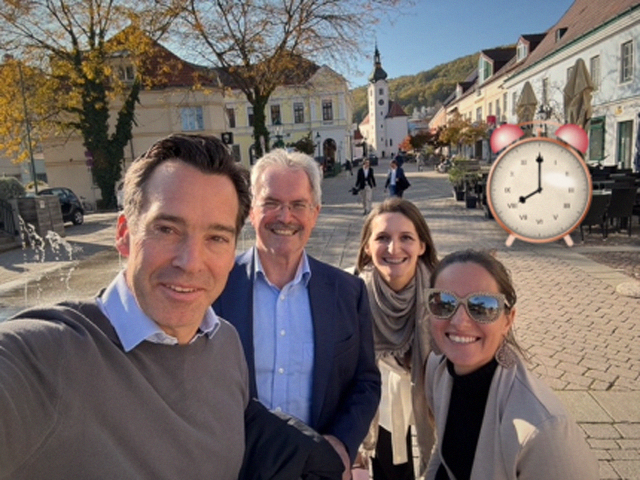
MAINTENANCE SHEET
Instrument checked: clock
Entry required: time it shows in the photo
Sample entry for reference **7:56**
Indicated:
**8:00**
